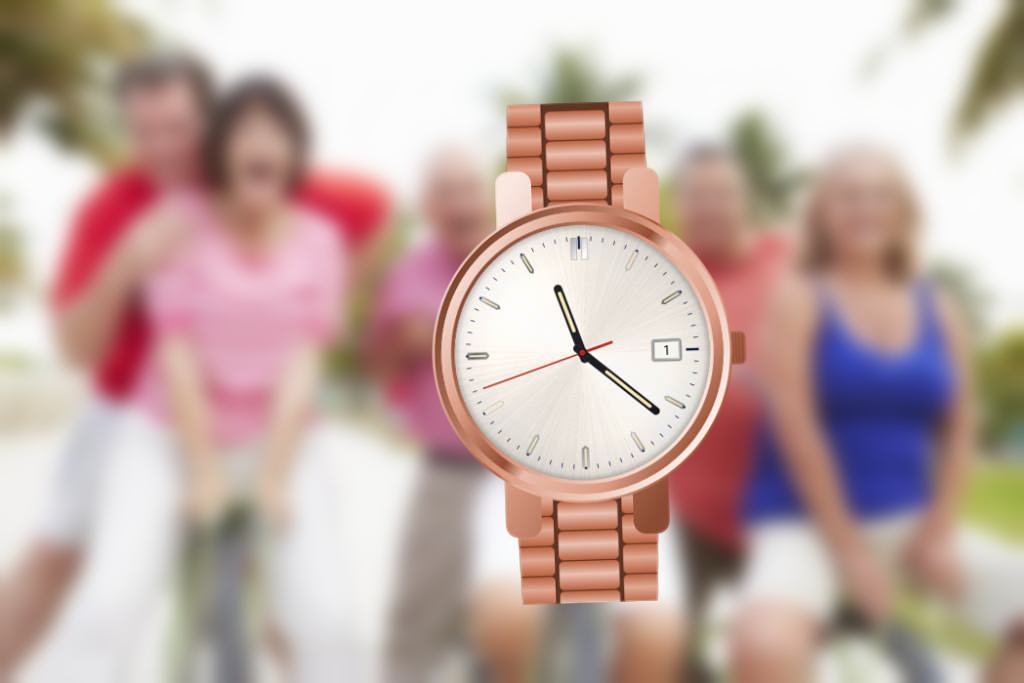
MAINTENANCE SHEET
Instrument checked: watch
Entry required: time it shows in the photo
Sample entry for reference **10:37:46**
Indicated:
**11:21:42**
